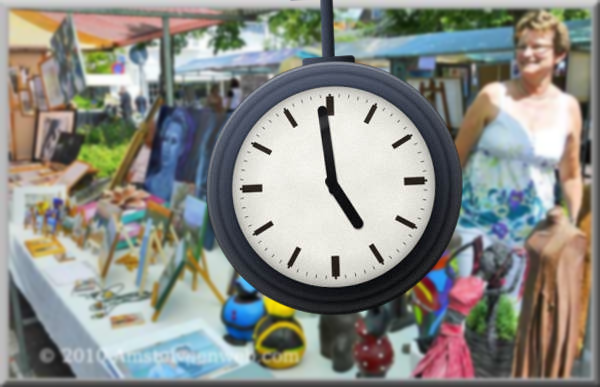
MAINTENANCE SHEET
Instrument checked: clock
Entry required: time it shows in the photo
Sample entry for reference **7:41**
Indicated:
**4:59**
